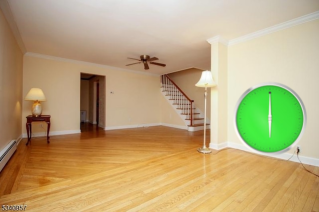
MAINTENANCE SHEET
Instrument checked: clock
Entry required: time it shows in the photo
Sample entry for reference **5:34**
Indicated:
**6:00**
